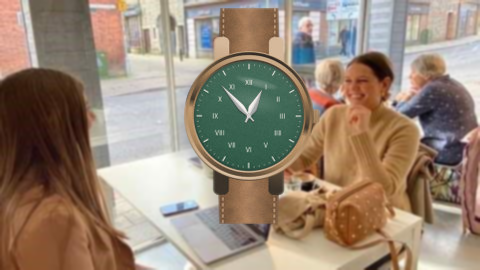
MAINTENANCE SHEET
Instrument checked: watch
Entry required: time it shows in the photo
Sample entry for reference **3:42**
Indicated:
**12:53**
